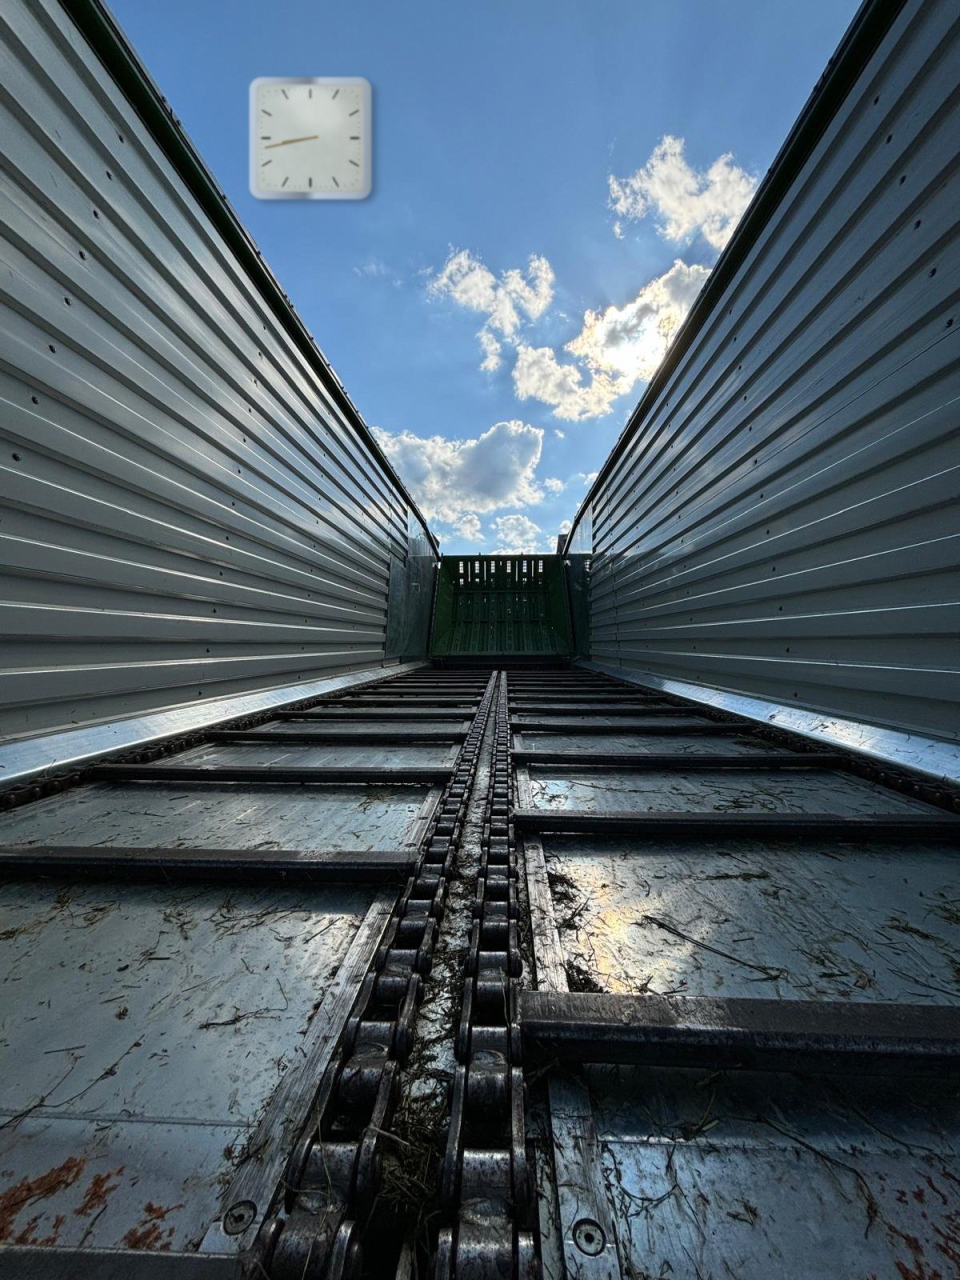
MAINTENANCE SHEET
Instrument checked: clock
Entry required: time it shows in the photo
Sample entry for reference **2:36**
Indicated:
**8:43**
